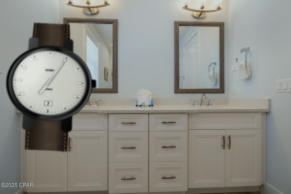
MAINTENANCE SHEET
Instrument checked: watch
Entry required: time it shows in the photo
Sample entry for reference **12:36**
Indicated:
**7:05**
